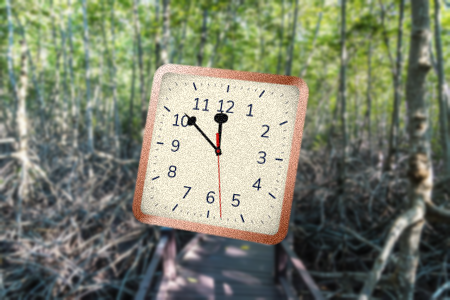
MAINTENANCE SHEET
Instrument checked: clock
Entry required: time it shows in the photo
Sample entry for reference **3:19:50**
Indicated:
**11:51:28**
